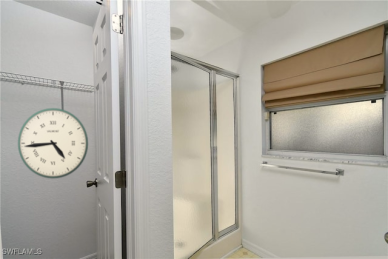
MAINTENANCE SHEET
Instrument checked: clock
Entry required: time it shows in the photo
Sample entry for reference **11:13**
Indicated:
**4:44**
